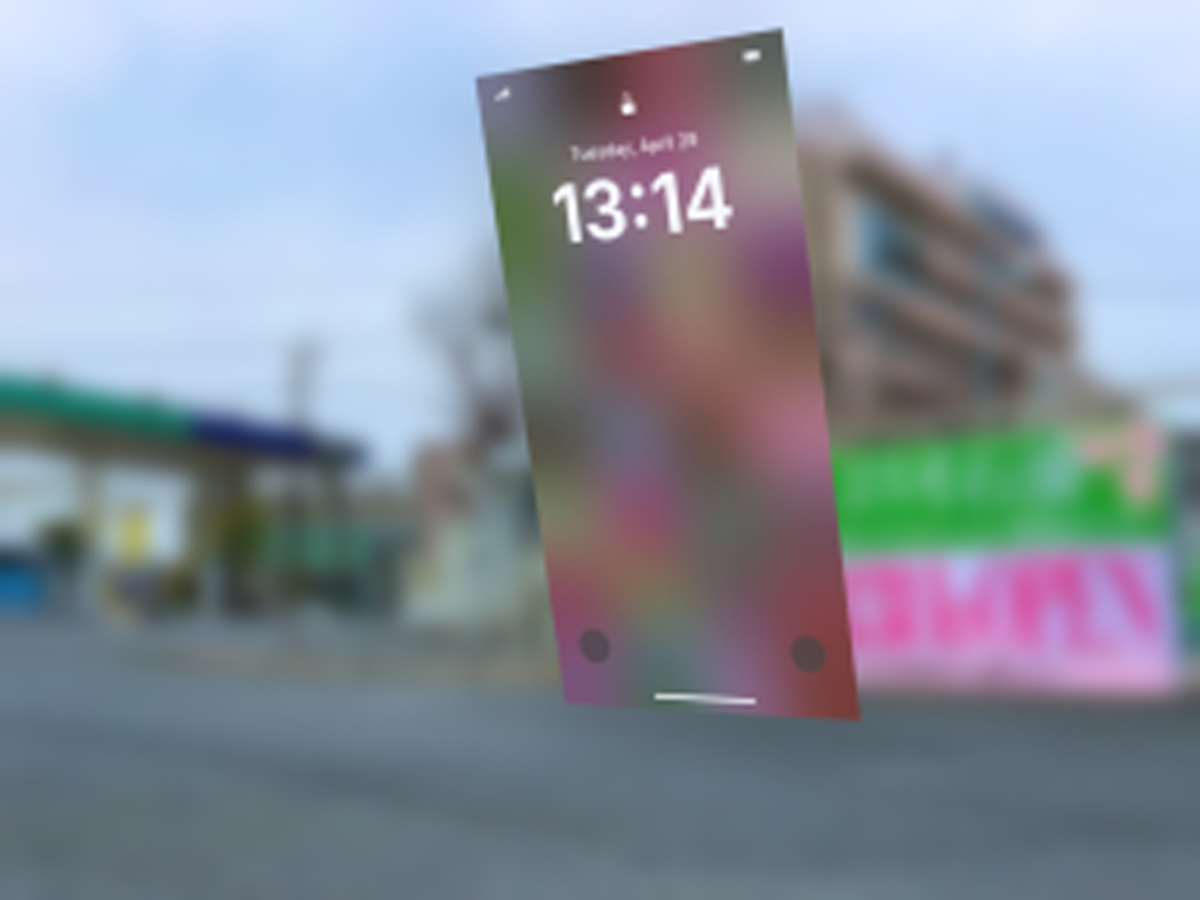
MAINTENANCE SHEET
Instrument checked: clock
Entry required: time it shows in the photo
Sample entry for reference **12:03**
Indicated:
**13:14**
